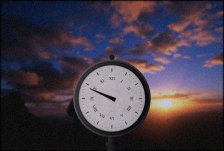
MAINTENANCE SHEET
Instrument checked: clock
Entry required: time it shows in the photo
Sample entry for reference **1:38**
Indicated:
**9:49**
